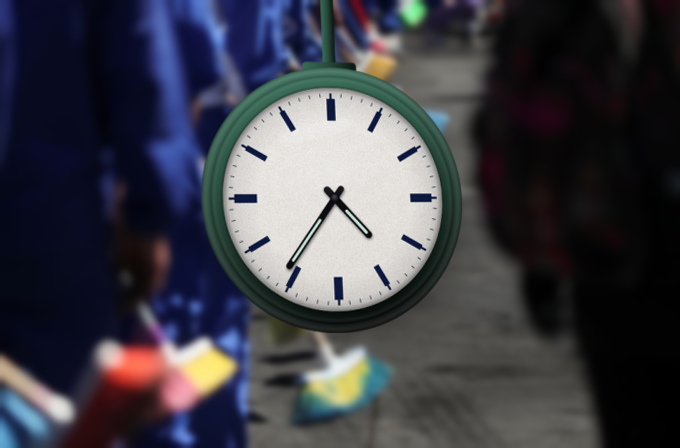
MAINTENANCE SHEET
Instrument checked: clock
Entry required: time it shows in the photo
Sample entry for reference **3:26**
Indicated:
**4:36**
